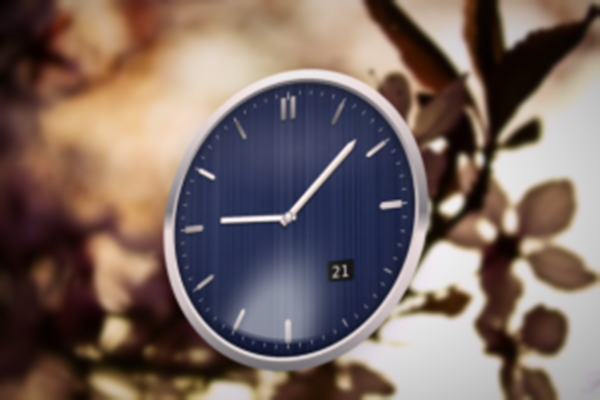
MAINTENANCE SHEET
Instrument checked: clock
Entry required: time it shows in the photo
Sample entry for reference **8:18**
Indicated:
**9:08**
